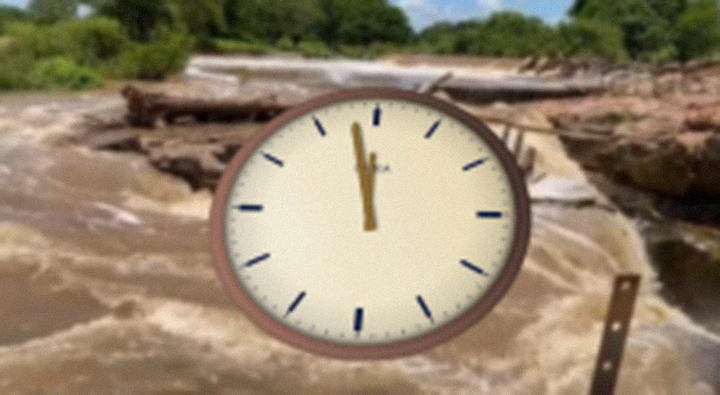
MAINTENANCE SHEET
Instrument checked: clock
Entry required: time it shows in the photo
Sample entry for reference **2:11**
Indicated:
**11:58**
